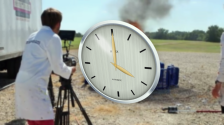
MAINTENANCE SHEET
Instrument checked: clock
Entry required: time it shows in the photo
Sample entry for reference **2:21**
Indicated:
**4:00**
